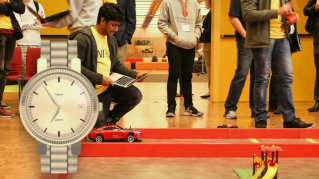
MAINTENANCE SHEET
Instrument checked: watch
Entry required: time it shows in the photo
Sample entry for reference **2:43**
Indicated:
**6:54**
